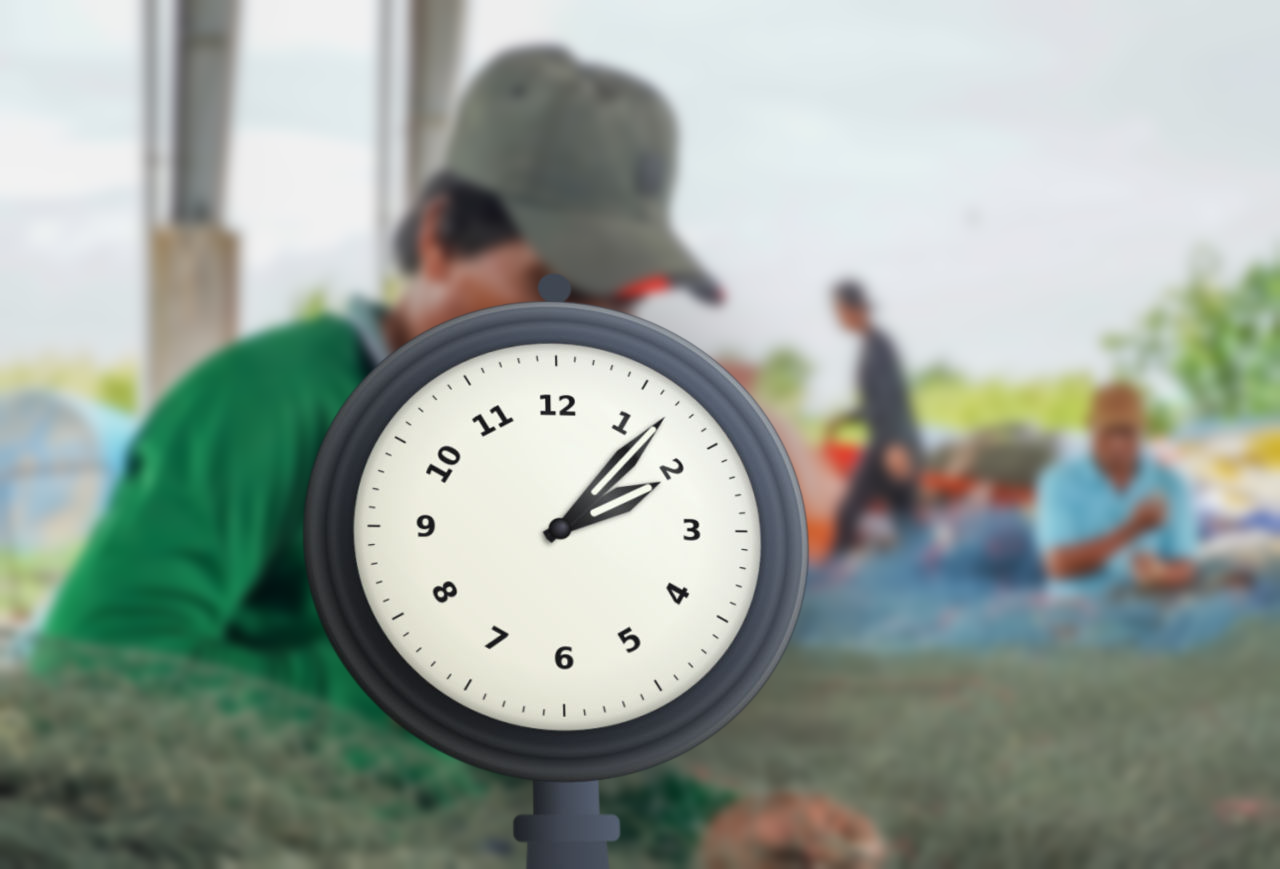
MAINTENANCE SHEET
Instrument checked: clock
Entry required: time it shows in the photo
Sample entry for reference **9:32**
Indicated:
**2:07**
